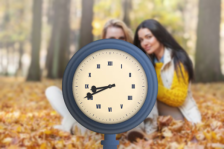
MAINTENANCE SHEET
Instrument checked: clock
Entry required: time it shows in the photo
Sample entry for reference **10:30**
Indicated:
**8:41**
